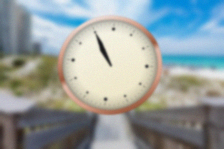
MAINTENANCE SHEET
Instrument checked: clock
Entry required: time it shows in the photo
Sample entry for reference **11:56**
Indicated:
**10:55**
